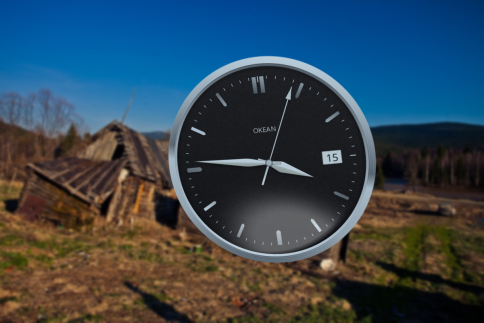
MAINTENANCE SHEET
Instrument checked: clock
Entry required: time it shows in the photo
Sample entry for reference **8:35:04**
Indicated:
**3:46:04**
